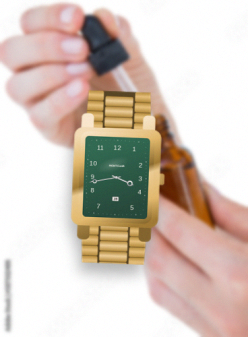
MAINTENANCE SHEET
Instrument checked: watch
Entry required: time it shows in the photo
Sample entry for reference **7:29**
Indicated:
**3:43**
